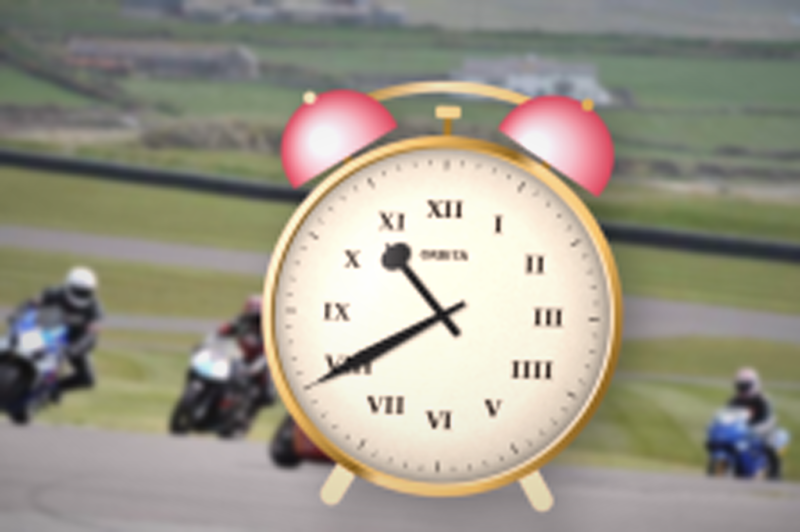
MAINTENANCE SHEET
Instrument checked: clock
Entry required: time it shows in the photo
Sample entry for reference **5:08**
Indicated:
**10:40**
